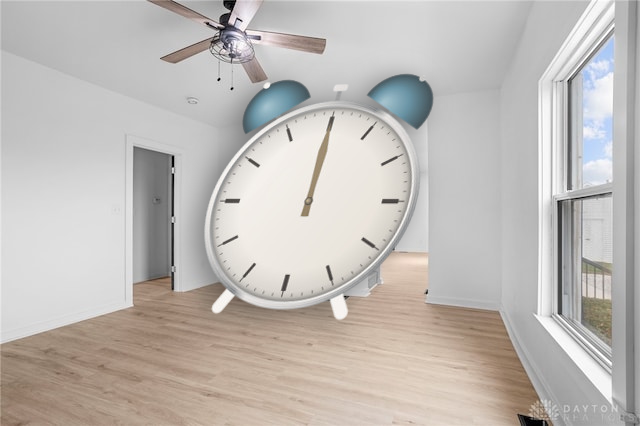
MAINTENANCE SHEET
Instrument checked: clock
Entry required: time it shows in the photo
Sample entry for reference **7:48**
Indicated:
**12:00**
